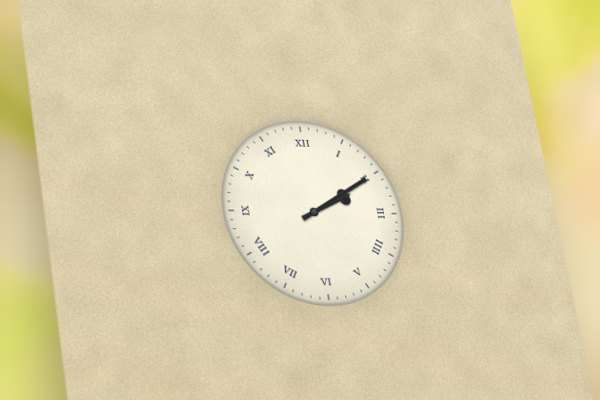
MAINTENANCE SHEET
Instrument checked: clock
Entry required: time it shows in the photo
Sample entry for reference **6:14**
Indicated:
**2:10**
